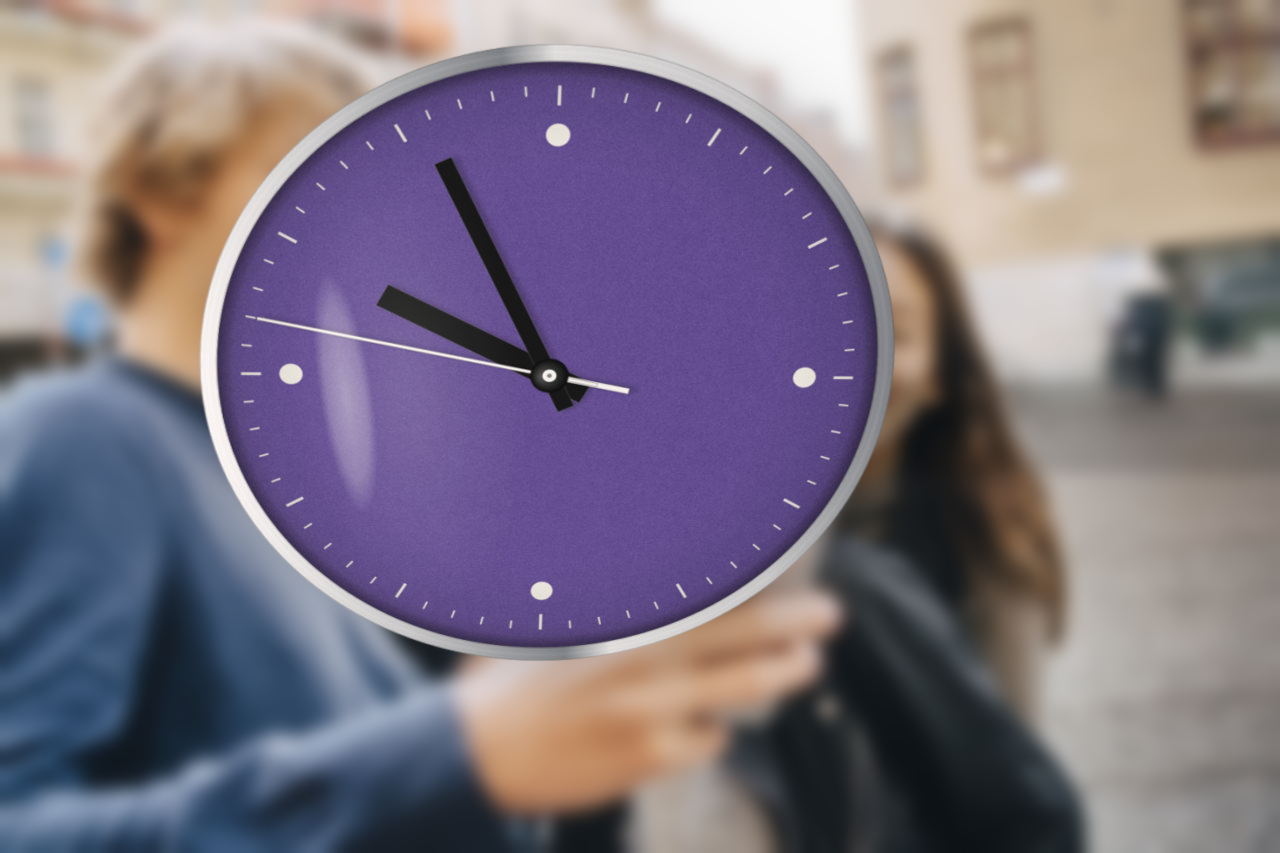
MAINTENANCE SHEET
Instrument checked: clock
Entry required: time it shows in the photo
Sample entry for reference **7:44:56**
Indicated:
**9:55:47**
